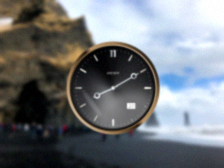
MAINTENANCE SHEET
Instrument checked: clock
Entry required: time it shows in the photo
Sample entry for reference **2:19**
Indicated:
**8:10**
